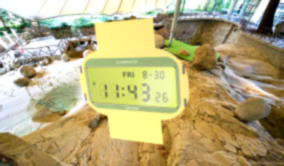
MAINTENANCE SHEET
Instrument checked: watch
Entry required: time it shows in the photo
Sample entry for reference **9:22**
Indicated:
**11:43**
